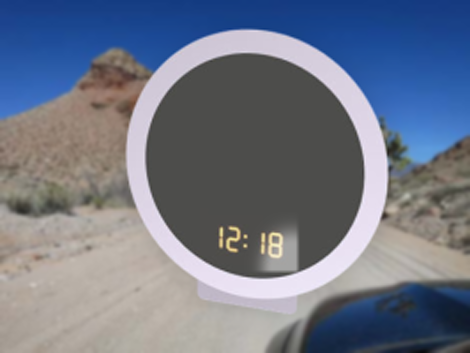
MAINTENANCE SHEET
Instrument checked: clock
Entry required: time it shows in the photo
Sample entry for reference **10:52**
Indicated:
**12:18**
